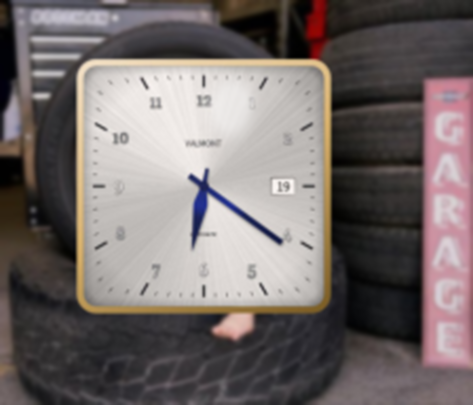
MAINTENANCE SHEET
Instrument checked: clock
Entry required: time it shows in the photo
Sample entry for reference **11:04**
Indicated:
**6:21**
